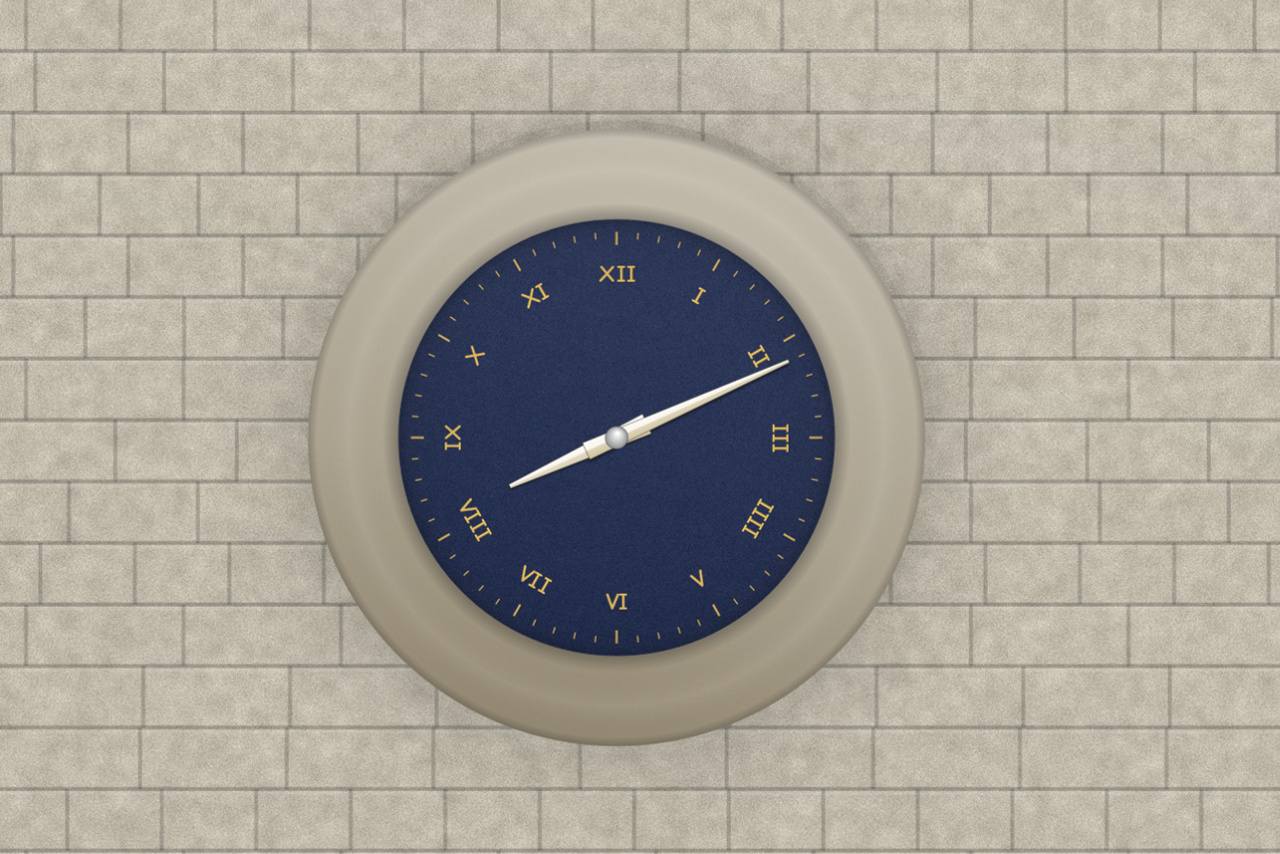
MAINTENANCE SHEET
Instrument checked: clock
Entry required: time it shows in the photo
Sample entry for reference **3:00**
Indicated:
**8:11**
